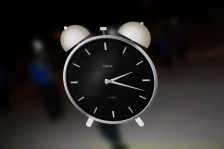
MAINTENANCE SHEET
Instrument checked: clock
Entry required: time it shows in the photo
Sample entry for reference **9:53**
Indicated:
**2:18**
